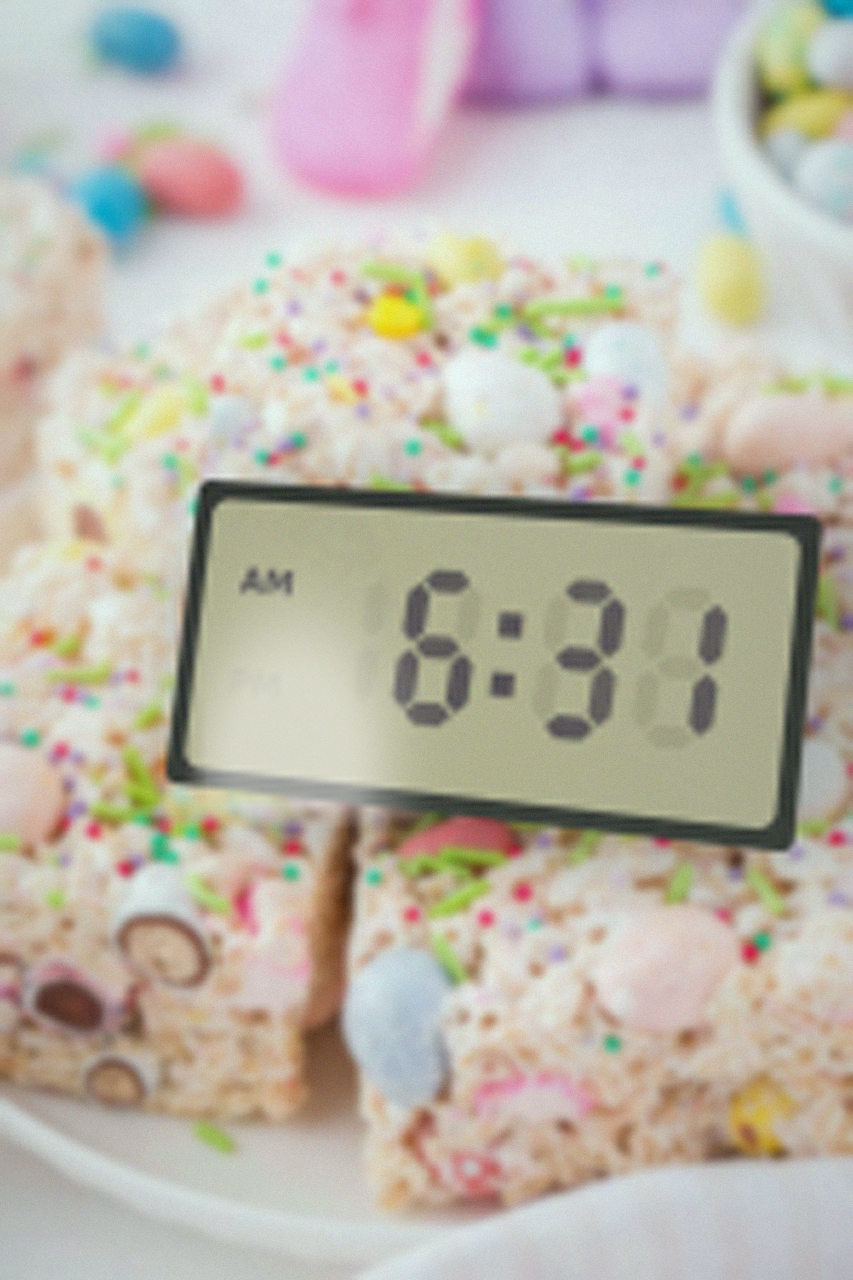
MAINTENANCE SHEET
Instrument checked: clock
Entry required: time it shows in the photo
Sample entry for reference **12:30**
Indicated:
**6:31**
